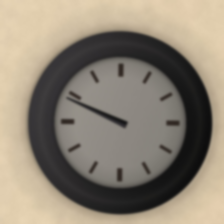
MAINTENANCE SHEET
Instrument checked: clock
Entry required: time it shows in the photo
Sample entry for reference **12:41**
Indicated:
**9:49**
